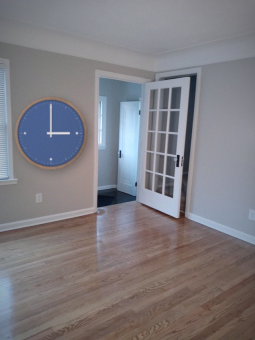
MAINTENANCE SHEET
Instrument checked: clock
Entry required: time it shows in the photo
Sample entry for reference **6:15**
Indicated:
**3:00**
